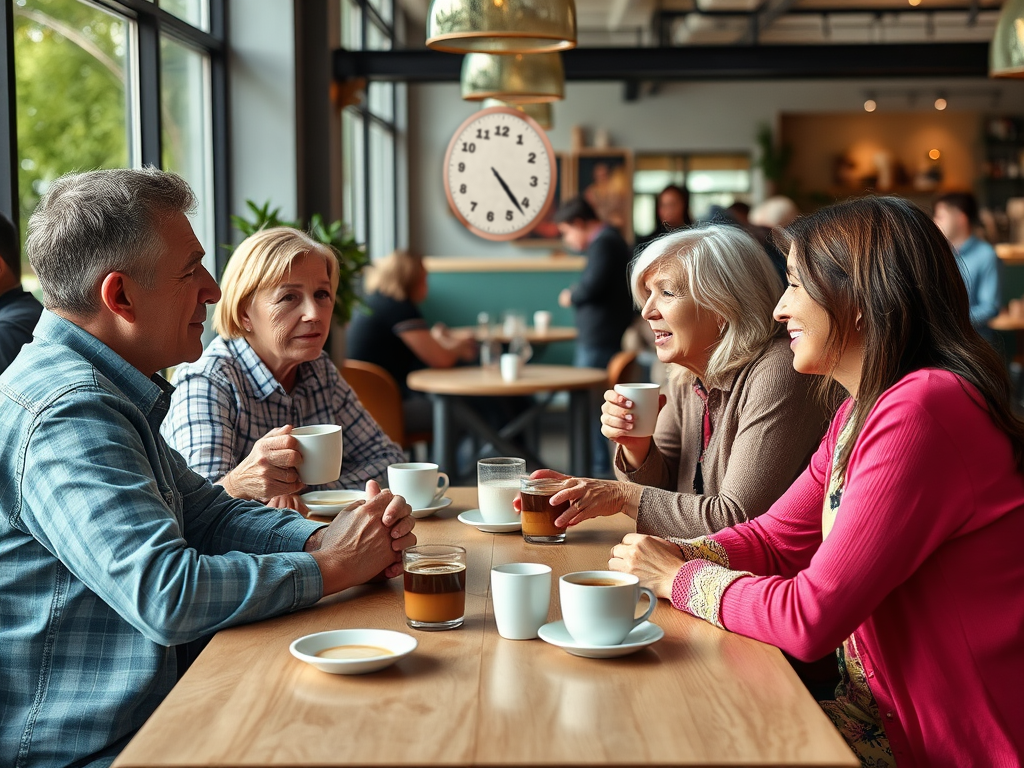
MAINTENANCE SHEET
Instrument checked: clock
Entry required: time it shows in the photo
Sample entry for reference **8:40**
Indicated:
**4:22**
